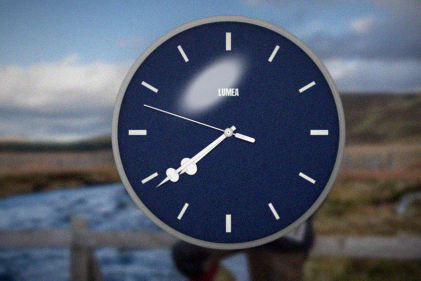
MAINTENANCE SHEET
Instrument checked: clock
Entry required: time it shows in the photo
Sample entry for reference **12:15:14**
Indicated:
**7:38:48**
